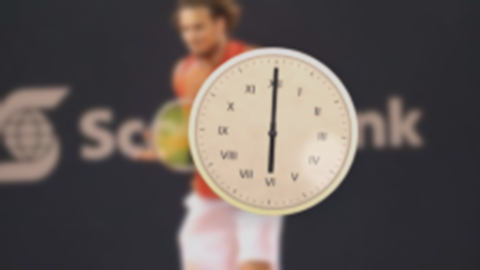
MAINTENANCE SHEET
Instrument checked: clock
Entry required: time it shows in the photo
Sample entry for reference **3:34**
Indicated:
**6:00**
